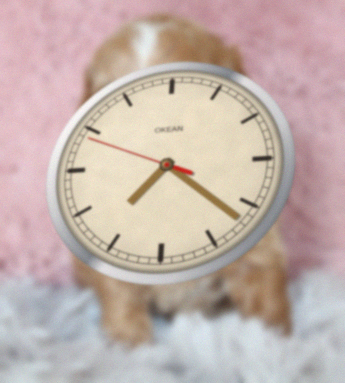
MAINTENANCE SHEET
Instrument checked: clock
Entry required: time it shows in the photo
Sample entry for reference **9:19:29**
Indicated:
**7:21:49**
